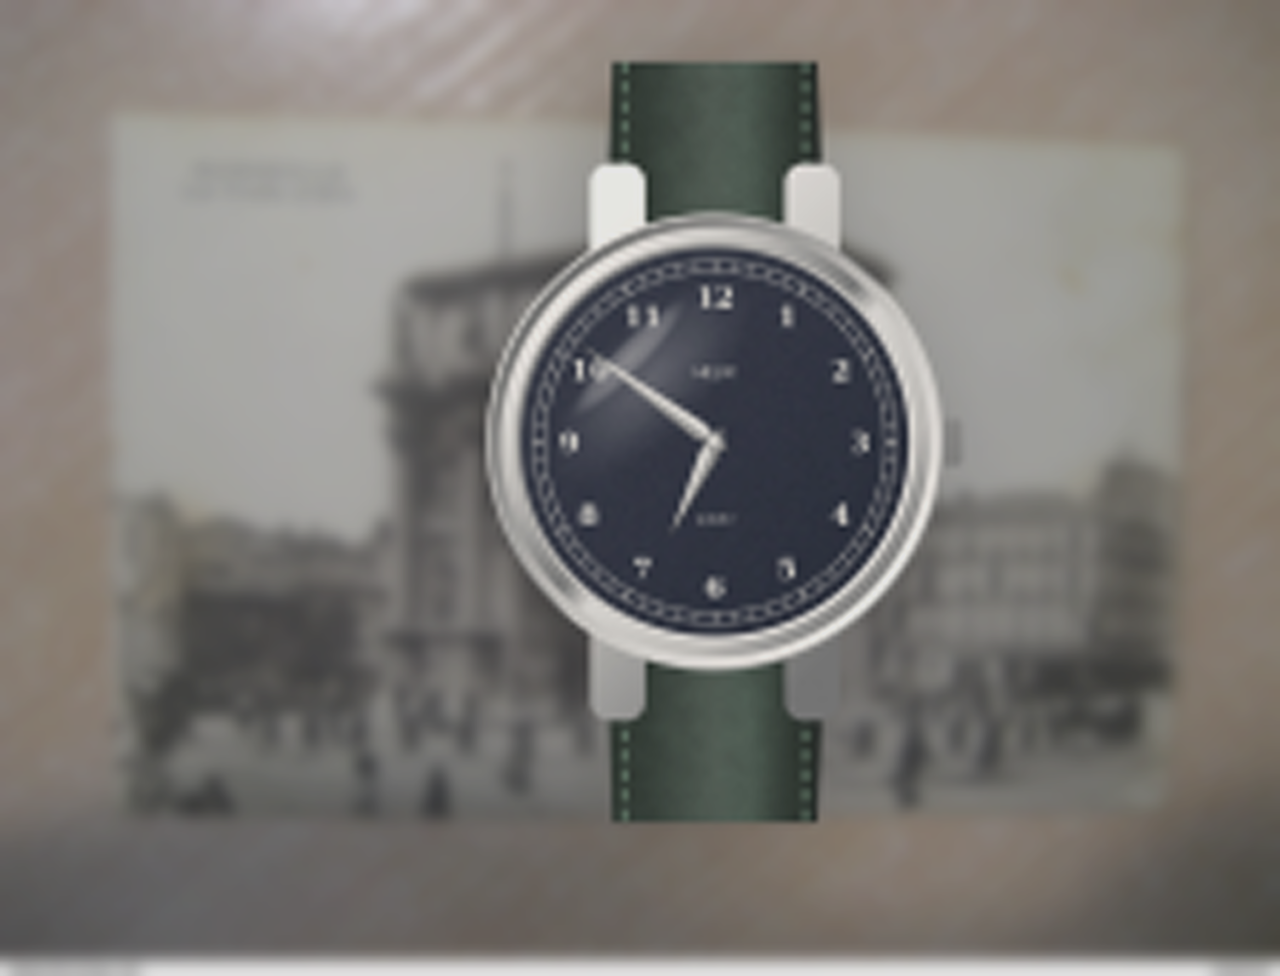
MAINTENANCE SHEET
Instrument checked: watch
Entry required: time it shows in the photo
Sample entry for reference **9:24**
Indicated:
**6:51**
